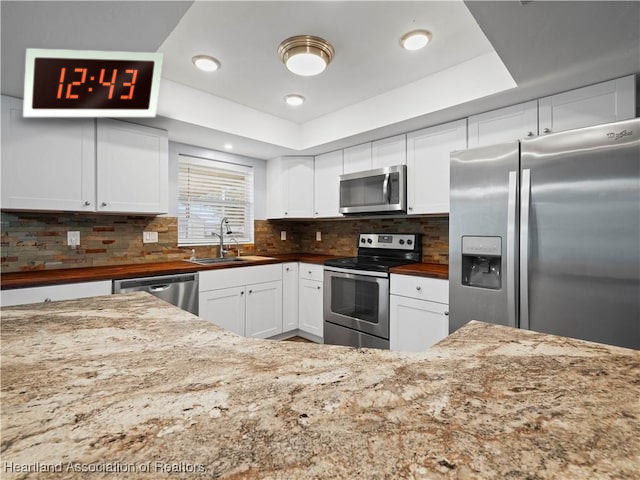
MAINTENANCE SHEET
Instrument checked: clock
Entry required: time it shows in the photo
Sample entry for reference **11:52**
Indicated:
**12:43**
